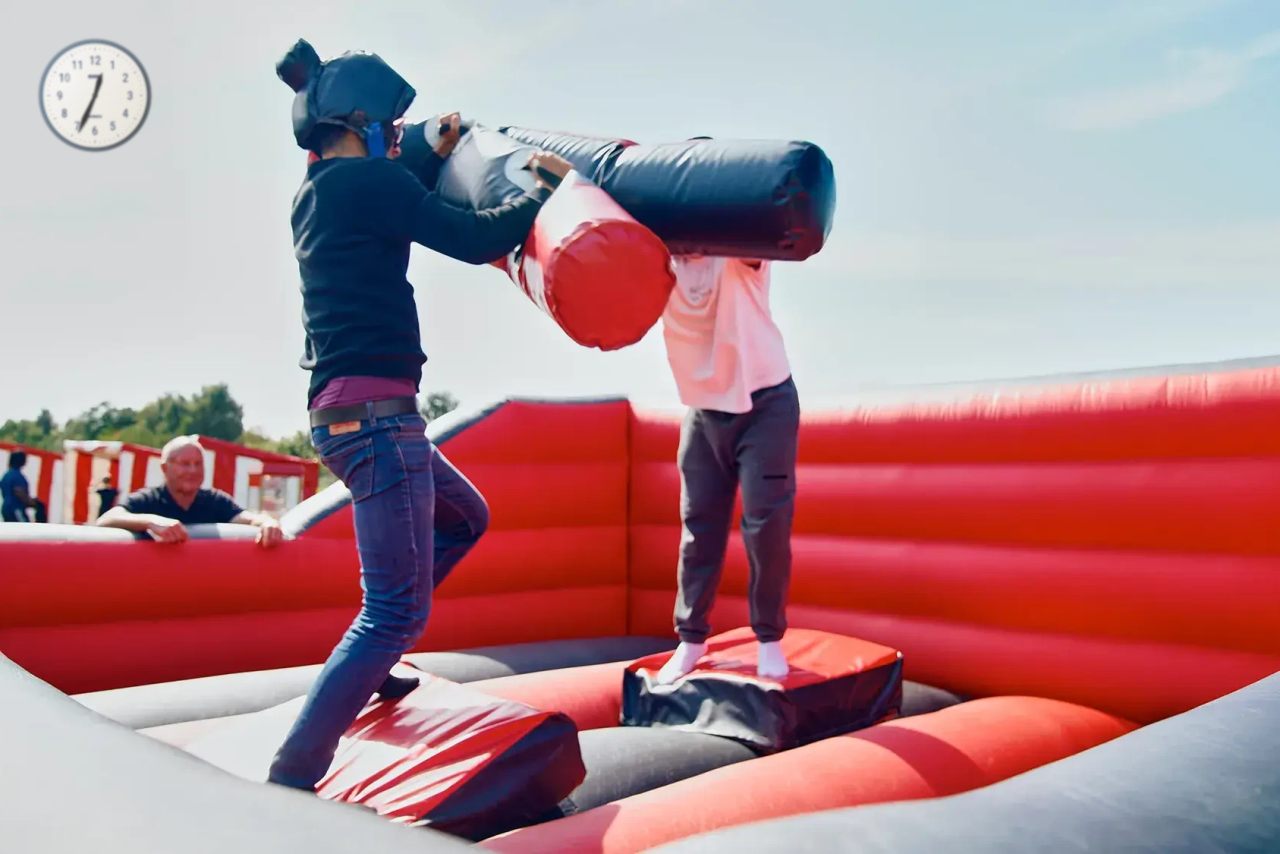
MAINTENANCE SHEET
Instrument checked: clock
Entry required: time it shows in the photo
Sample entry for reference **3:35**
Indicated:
**12:34**
